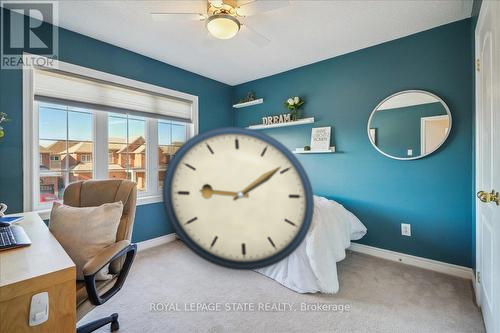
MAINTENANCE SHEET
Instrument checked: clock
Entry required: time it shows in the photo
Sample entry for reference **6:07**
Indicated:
**9:09**
